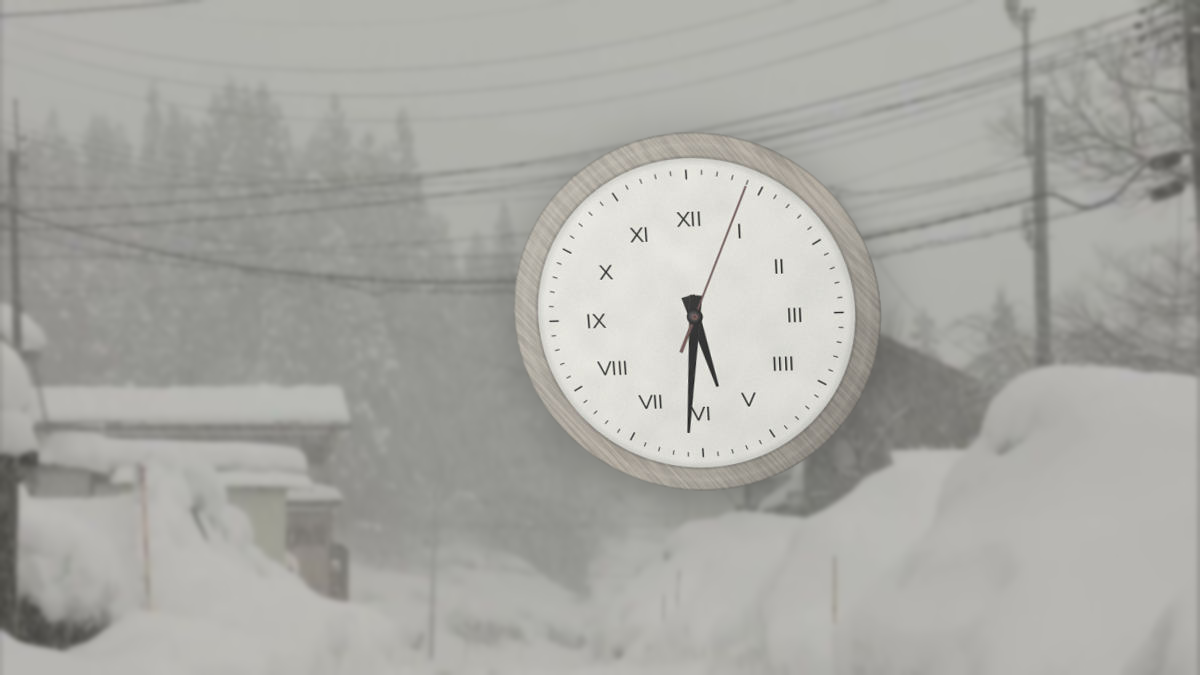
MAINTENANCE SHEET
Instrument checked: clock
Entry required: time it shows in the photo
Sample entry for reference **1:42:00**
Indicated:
**5:31:04**
